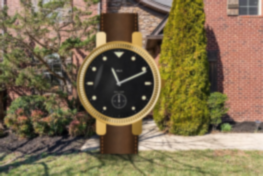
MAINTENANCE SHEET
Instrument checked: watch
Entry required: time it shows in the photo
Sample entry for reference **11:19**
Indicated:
**11:11**
